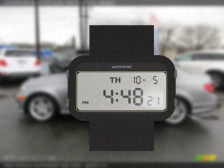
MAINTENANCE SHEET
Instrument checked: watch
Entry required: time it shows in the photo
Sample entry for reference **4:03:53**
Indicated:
**4:48:21**
